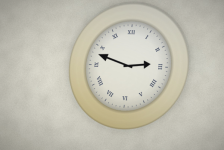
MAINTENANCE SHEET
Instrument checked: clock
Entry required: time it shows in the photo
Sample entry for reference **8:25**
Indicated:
**2:48**
